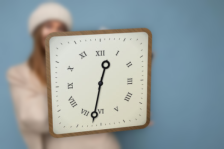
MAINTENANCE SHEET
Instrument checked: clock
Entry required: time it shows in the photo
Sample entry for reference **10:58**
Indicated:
**12:32**
